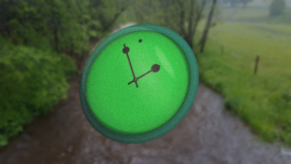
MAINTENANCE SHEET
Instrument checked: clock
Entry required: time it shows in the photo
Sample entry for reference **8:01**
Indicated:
**1:56**
